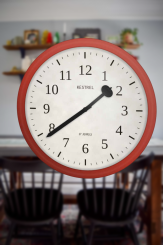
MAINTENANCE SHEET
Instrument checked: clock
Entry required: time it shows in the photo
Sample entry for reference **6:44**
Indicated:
**1:39**
